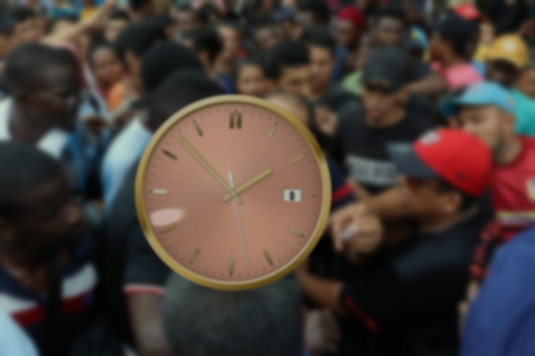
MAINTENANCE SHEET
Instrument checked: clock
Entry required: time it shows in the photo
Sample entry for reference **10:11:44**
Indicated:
**1:52:28**
